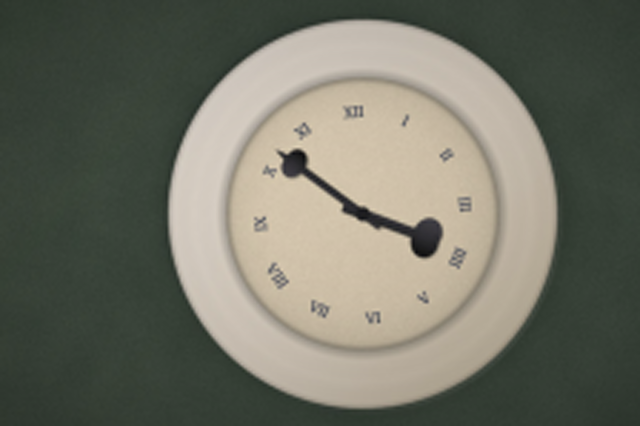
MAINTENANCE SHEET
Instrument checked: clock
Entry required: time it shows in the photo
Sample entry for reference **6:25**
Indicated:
**3:52**
